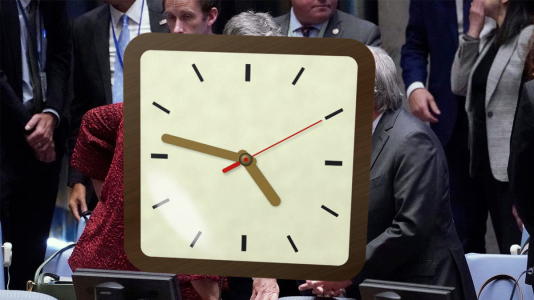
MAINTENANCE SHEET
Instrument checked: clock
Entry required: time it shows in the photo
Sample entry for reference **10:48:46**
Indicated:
**4:47:10**
